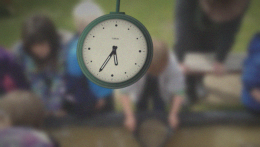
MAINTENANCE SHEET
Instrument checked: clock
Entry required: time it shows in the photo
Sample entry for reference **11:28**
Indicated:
**5:35**
